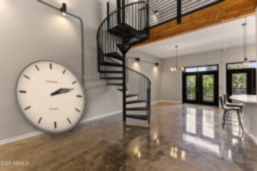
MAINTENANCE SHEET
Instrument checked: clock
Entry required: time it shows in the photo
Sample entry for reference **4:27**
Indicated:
**2:12**
